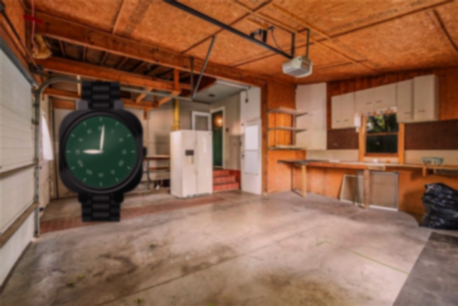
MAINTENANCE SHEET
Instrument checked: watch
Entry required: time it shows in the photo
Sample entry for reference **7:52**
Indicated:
**9:01**
